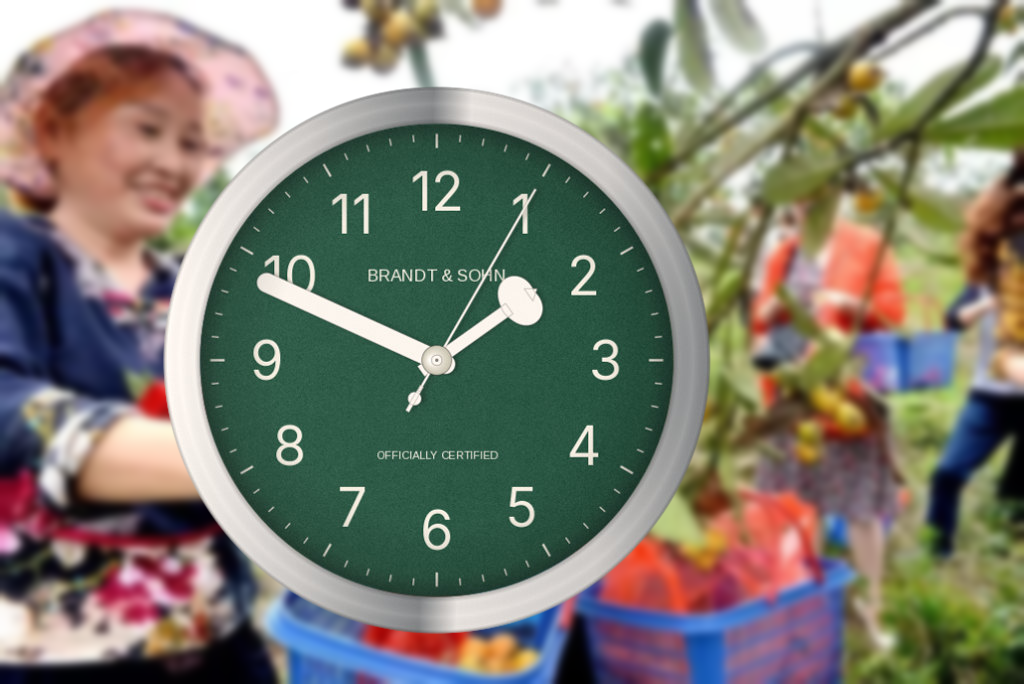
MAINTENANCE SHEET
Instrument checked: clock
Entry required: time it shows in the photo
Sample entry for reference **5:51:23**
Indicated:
**1:49:05**
